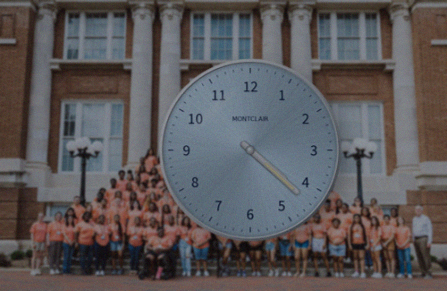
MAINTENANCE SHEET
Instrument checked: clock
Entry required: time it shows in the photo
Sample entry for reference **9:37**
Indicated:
**4:22**
